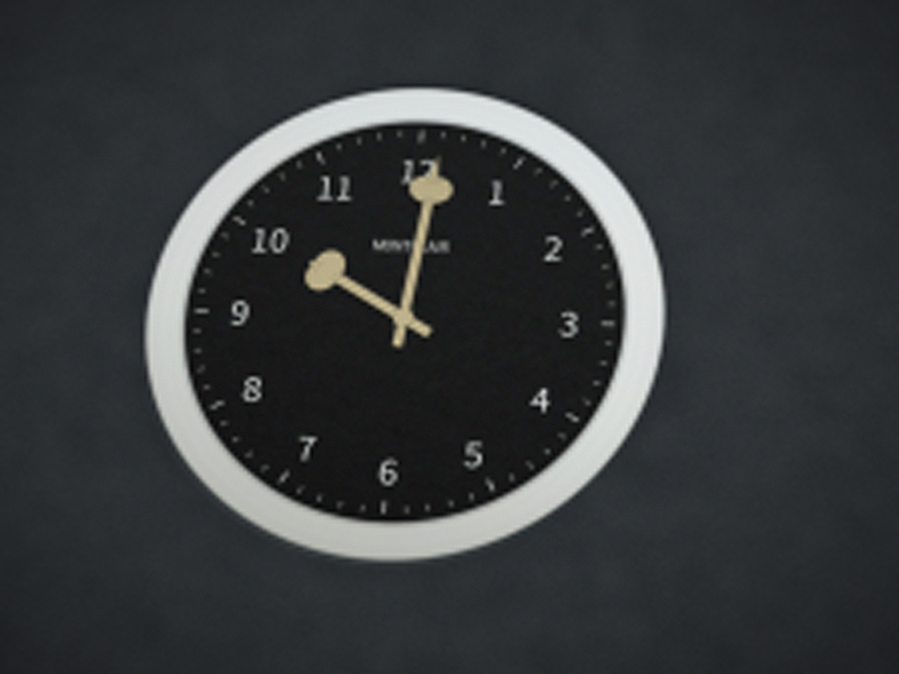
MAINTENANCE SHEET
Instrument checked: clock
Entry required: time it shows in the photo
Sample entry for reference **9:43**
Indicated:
**10:01**
